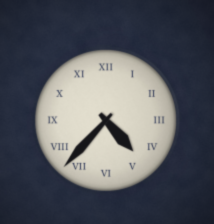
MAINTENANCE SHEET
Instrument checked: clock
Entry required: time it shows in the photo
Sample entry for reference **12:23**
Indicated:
**4:37**
